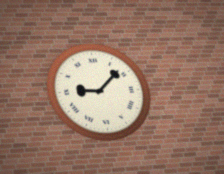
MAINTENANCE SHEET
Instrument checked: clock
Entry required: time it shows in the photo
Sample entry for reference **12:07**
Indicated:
**9:08**
